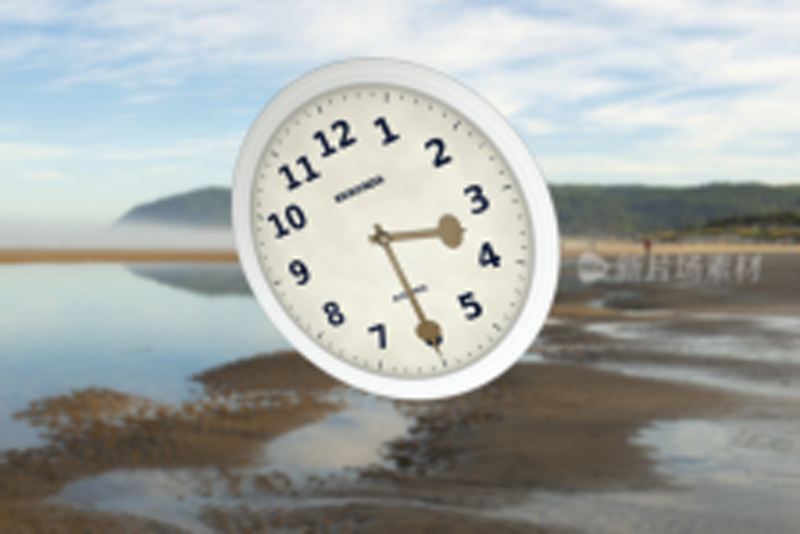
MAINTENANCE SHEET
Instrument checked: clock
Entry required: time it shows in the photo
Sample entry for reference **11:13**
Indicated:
**3:30**
